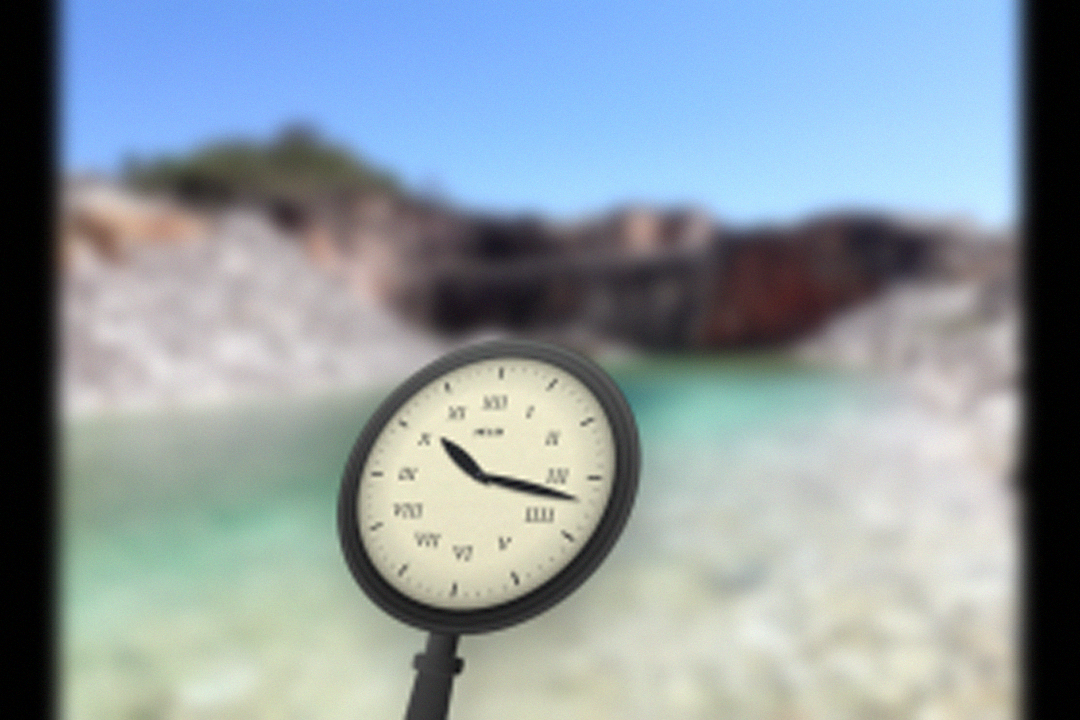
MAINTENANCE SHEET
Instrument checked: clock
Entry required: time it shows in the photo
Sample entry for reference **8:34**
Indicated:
**10:17**
